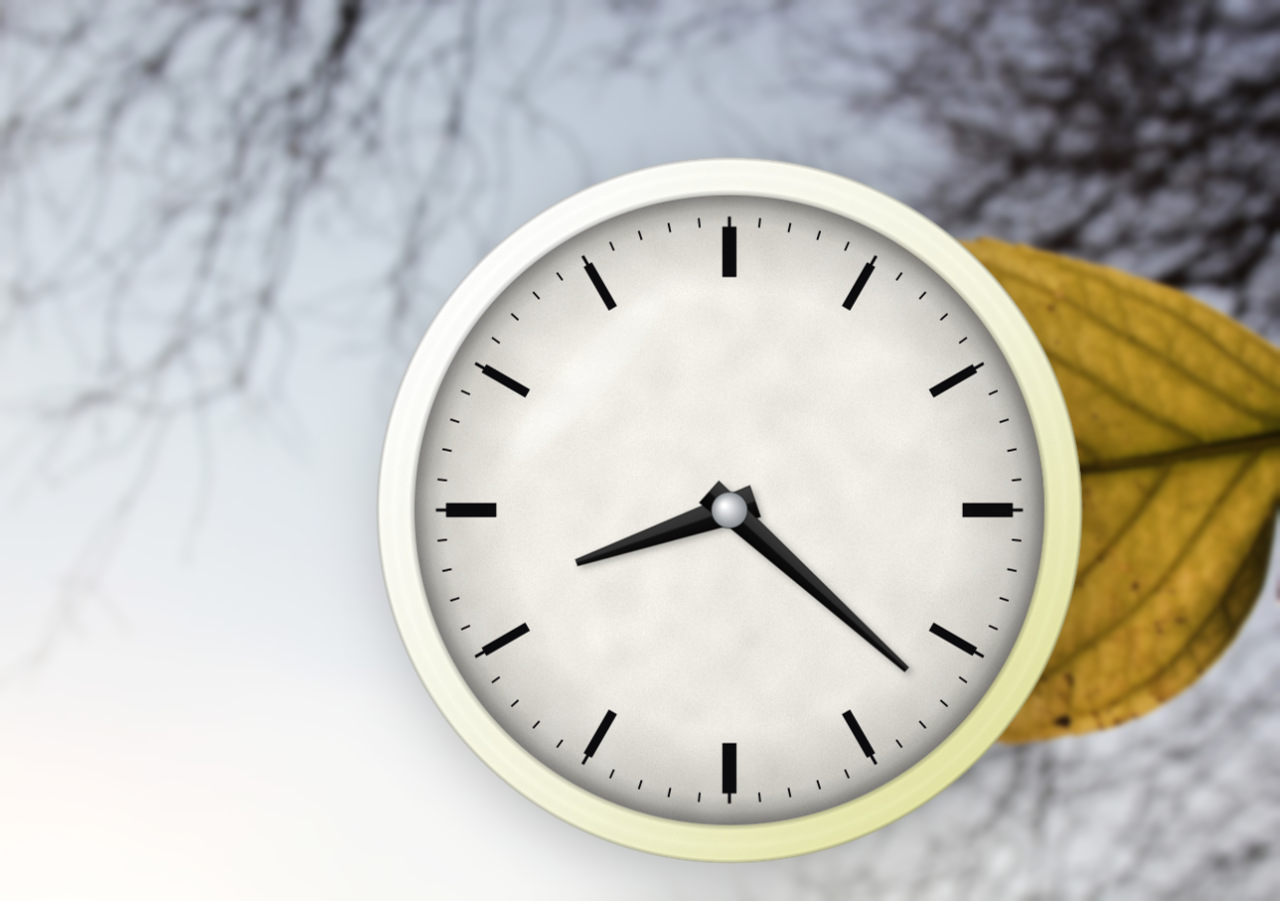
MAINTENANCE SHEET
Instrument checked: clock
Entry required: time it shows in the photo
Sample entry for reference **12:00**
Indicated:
**8:22**
